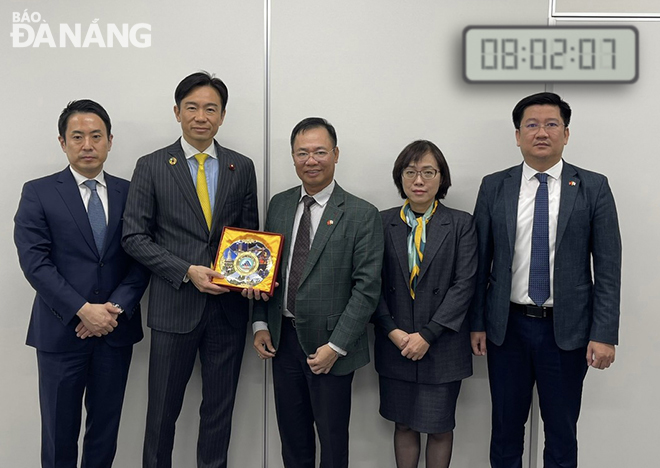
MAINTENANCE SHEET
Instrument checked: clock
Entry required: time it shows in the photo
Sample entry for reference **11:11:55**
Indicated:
**8:02:07**
